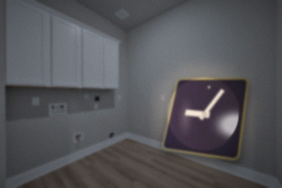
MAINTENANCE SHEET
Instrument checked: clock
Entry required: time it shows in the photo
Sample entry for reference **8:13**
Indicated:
**9:05**
